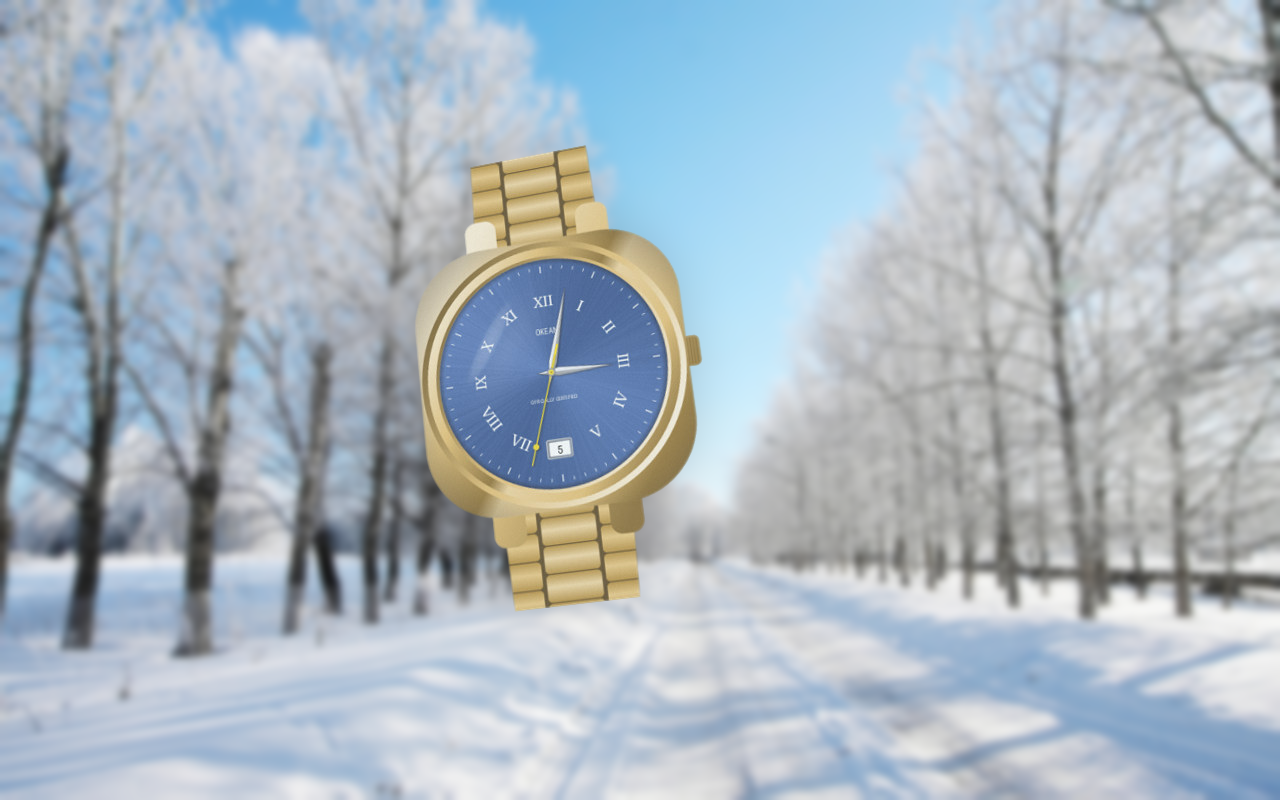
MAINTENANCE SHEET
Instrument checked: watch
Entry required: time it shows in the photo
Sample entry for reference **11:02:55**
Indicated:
**3:02:33**
